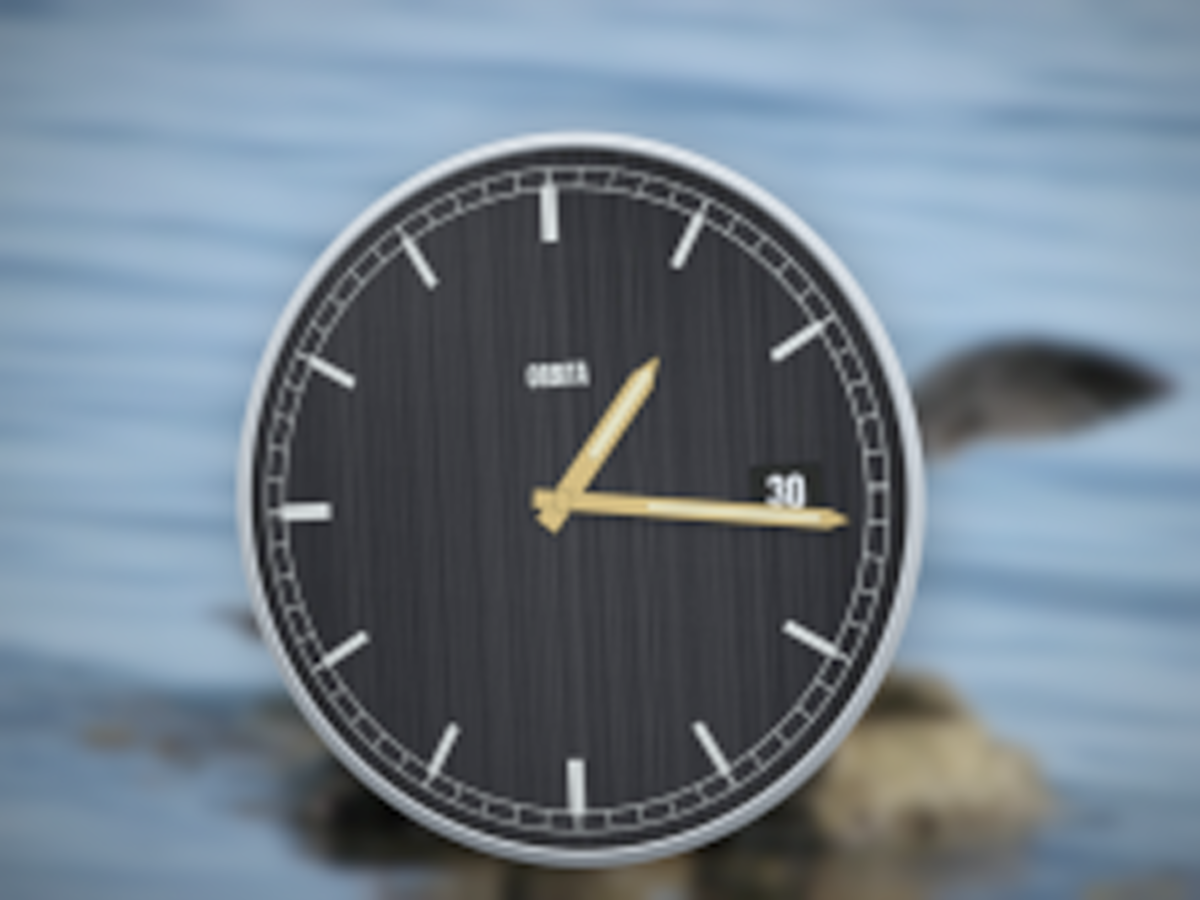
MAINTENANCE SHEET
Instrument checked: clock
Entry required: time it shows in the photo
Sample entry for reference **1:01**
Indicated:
**1:16**
